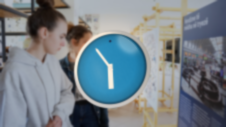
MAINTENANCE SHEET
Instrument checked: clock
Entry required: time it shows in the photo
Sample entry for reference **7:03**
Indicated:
**5:54**
